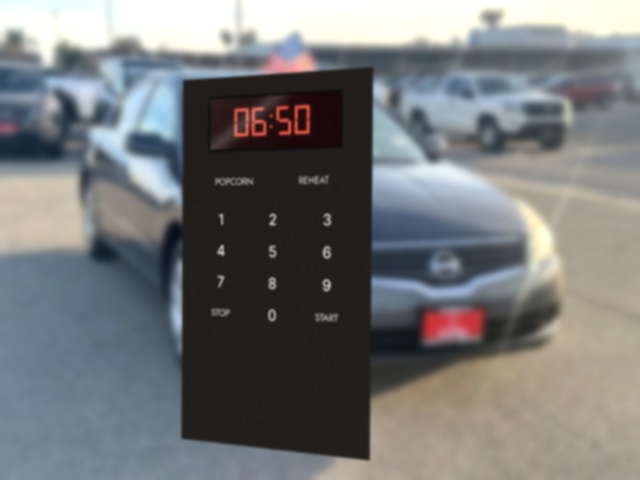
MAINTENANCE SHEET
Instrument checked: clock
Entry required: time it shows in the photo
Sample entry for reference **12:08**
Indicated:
**6:50**
